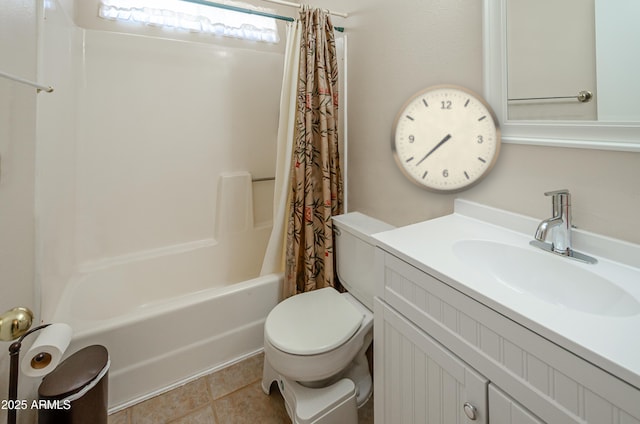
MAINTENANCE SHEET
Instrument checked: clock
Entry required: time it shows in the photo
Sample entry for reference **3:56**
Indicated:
**7:38**
